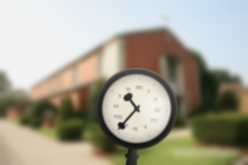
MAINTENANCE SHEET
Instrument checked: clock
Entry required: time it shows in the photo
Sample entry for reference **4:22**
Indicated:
**10:36**
